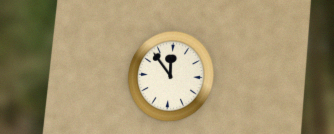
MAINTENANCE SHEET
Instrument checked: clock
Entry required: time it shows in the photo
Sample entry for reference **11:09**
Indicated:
**11:53**
